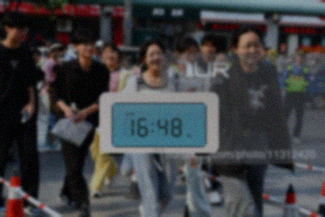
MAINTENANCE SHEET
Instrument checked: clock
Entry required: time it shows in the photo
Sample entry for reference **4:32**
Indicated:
**16:48**
